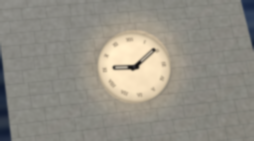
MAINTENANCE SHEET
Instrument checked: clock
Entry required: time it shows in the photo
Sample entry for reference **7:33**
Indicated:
**9:09**
